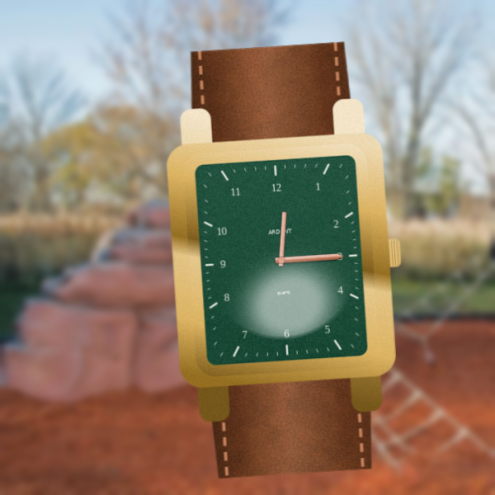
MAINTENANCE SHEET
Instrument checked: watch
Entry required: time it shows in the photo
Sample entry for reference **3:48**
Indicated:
**12:15**
